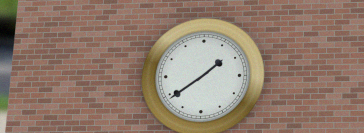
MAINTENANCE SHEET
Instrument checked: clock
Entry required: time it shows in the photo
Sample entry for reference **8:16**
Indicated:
**1:39**
